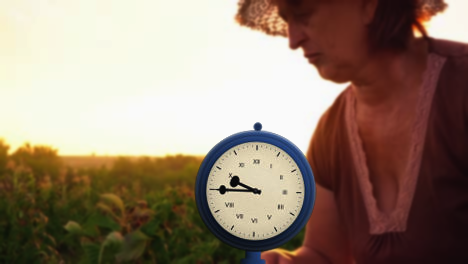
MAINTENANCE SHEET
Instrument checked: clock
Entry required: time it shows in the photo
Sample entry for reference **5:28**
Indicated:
**9:45**
